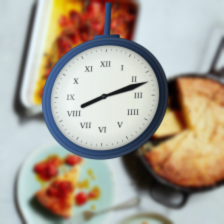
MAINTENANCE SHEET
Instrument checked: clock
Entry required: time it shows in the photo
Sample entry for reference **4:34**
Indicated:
**8:12**
